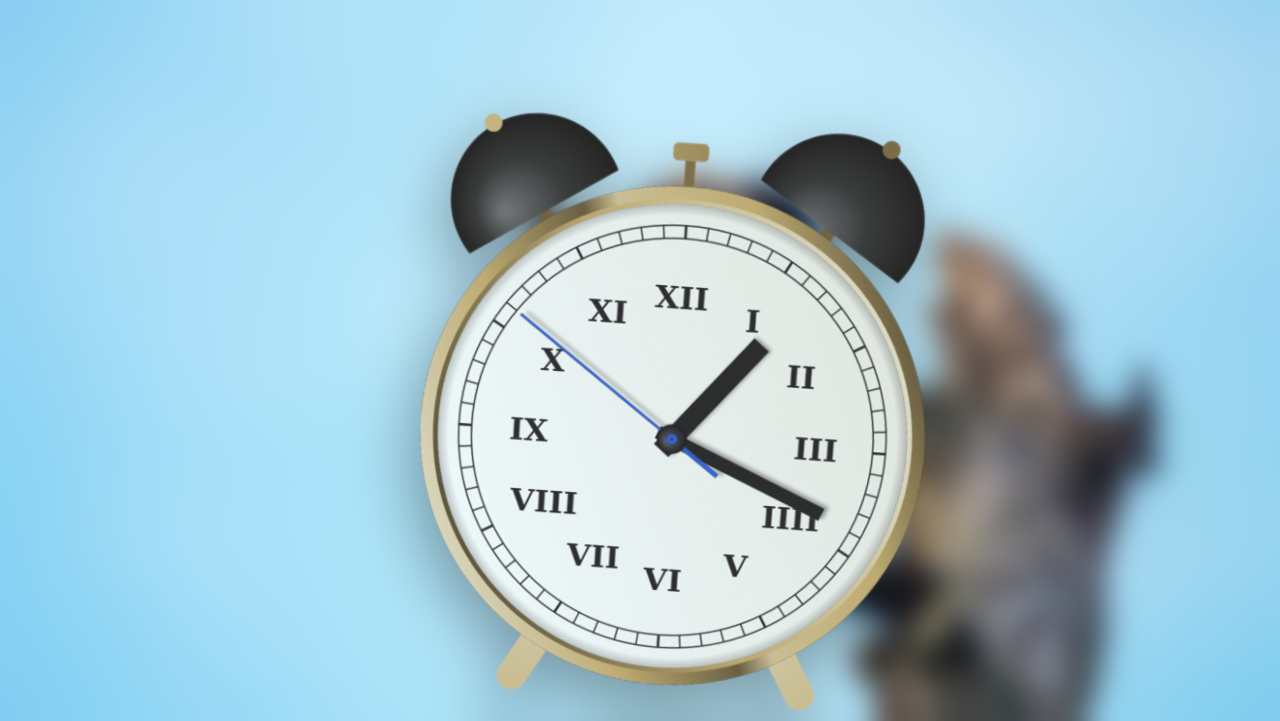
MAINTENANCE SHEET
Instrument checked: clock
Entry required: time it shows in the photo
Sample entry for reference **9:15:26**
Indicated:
**1:18:51**
